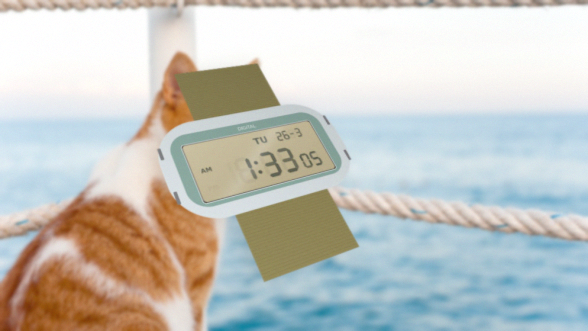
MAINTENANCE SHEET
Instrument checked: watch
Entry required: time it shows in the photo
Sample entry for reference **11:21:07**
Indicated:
**1:33:05**
